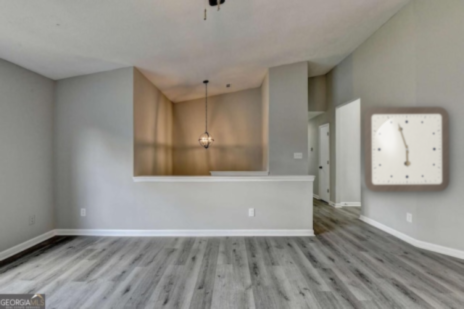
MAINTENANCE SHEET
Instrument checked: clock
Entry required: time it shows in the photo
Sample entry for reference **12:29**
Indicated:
**5:57**
